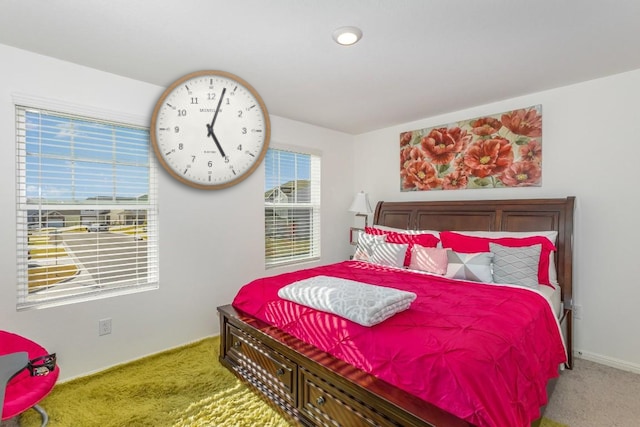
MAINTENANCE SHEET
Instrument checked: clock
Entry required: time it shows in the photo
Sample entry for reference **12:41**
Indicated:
**5:03**
